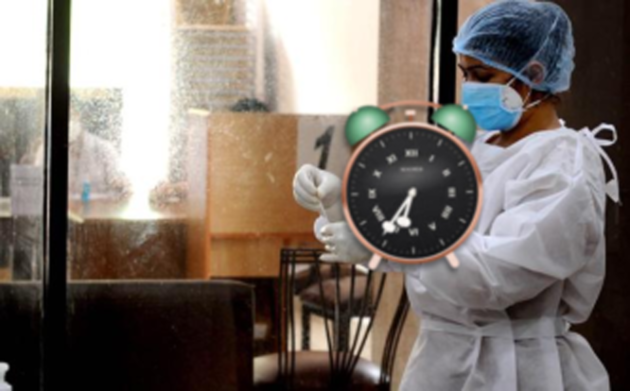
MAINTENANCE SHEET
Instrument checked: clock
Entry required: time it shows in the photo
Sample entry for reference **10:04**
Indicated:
**6:36**
